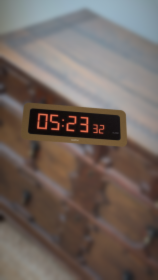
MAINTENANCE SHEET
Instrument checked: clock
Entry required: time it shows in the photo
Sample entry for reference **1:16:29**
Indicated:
**5:23:32**
